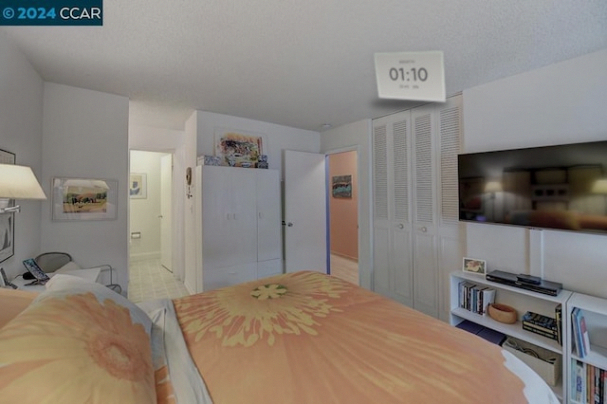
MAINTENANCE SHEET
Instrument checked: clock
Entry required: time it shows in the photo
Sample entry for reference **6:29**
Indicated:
**1:10**
